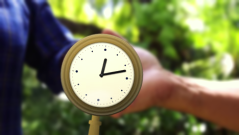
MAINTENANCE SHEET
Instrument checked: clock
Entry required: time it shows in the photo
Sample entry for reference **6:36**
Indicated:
**12:12**
